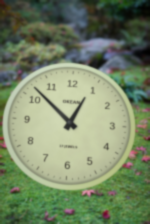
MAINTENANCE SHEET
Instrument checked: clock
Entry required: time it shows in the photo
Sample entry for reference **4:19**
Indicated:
**12:52**
